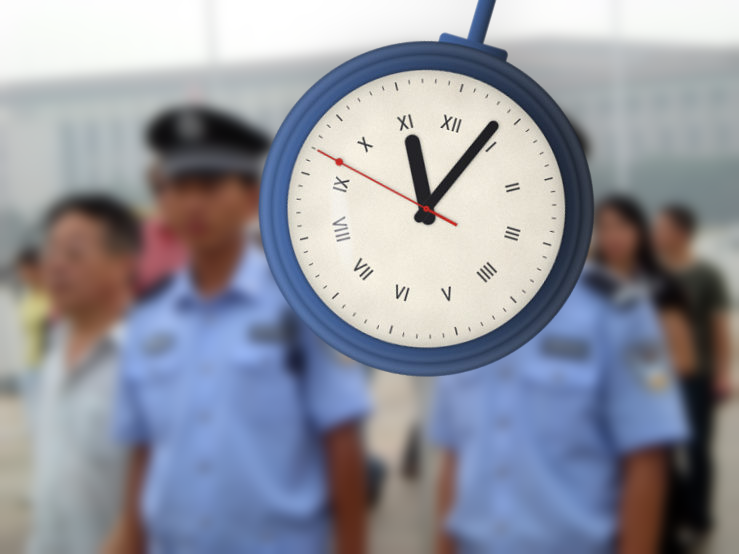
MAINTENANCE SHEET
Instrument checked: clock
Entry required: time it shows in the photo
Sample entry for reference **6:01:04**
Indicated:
**11:03:47**
